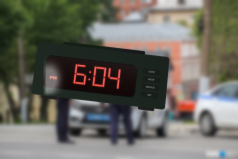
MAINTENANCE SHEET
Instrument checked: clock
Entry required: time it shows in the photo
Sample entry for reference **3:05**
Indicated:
**6:04**
